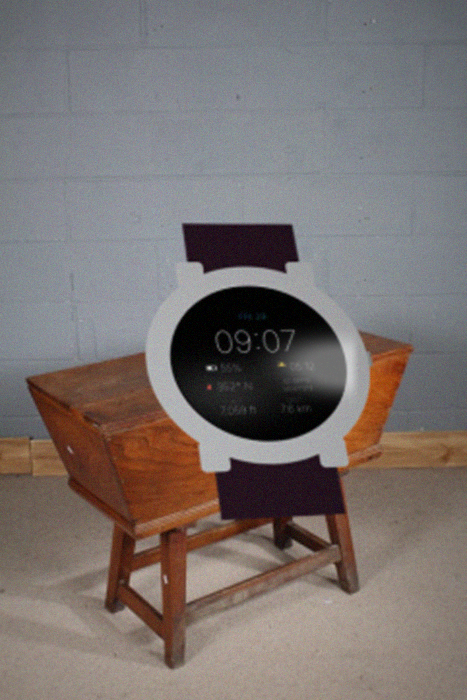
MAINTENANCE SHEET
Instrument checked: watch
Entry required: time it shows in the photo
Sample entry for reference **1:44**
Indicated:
**9:07**
